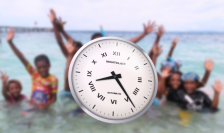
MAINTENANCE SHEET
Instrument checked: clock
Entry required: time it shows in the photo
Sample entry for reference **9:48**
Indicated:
**8:24**
